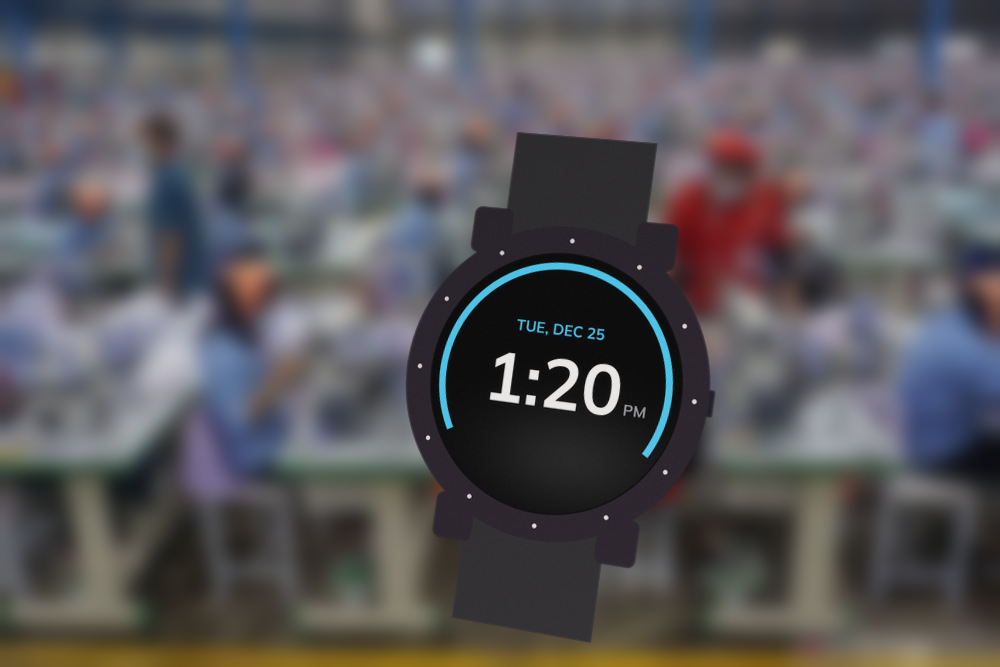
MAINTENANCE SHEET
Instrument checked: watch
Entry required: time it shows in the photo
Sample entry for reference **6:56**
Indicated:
**1:20**
